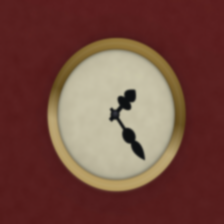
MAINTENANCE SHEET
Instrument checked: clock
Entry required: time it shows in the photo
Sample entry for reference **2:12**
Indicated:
**1:24**
